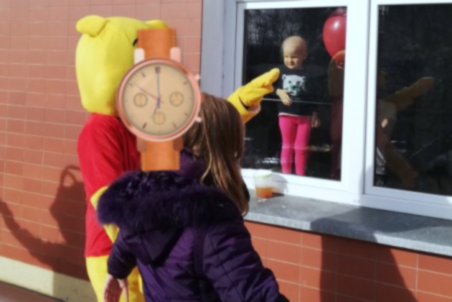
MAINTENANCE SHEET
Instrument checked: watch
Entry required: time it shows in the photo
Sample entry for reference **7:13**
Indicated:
**6:51**
